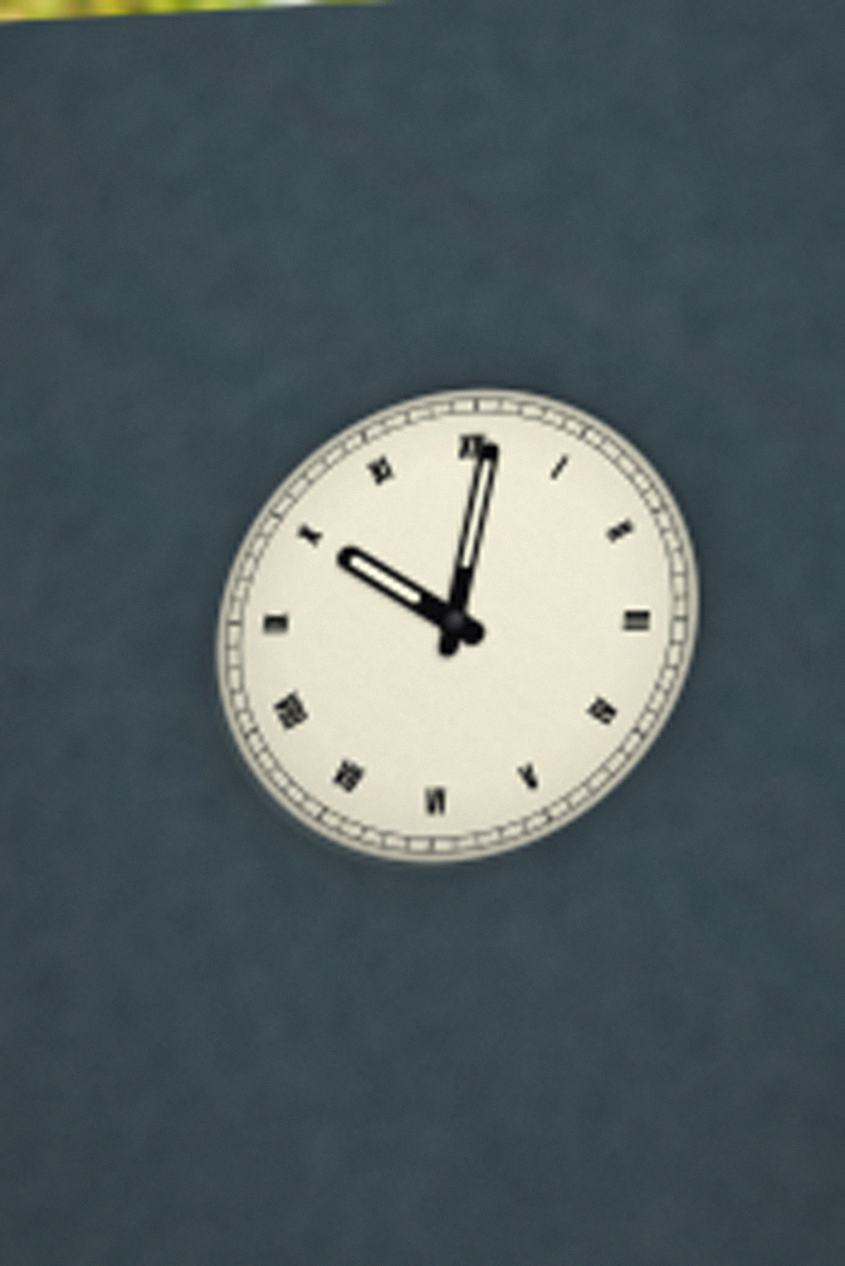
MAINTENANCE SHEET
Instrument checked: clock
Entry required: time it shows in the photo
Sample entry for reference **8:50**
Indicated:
**10:01**
